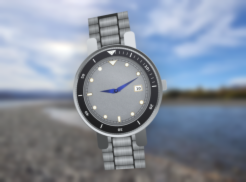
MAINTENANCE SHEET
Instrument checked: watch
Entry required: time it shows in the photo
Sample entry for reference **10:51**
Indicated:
**9:11**
